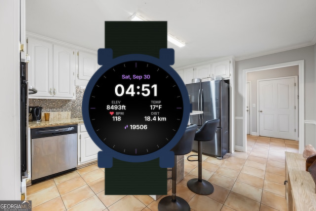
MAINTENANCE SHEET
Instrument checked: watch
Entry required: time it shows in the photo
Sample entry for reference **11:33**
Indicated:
**4:51**
